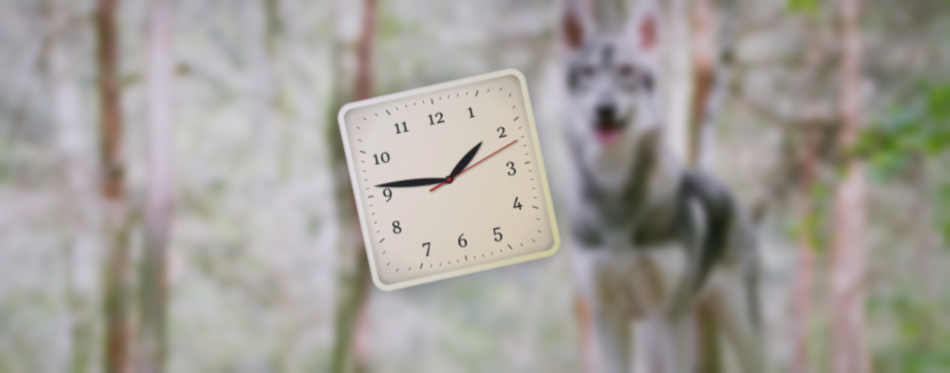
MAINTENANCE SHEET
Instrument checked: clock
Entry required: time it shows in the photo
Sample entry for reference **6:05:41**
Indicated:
**1:46:12**
